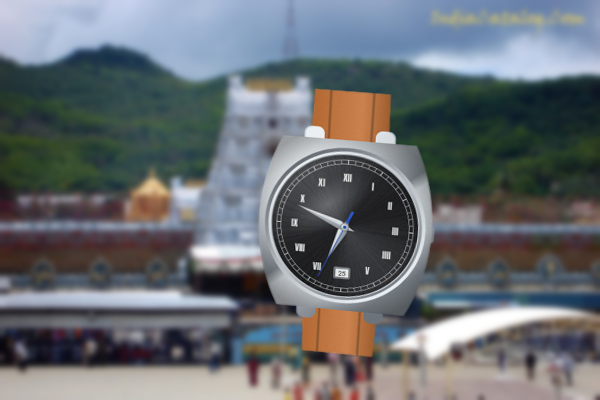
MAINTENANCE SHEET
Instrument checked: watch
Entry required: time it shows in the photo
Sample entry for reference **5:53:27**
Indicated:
**6:48:34**
